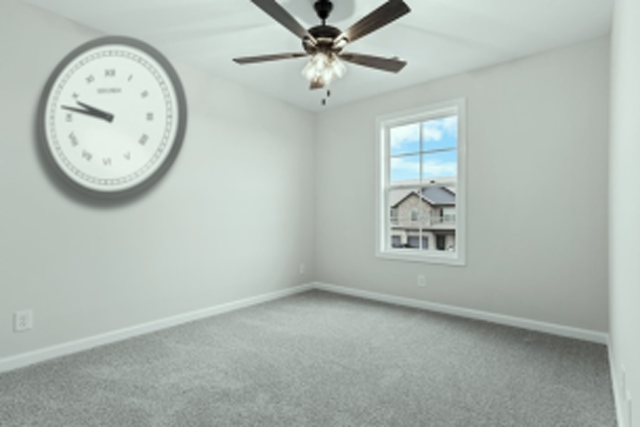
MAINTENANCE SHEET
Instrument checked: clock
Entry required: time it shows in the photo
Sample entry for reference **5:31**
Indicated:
**9:47**
